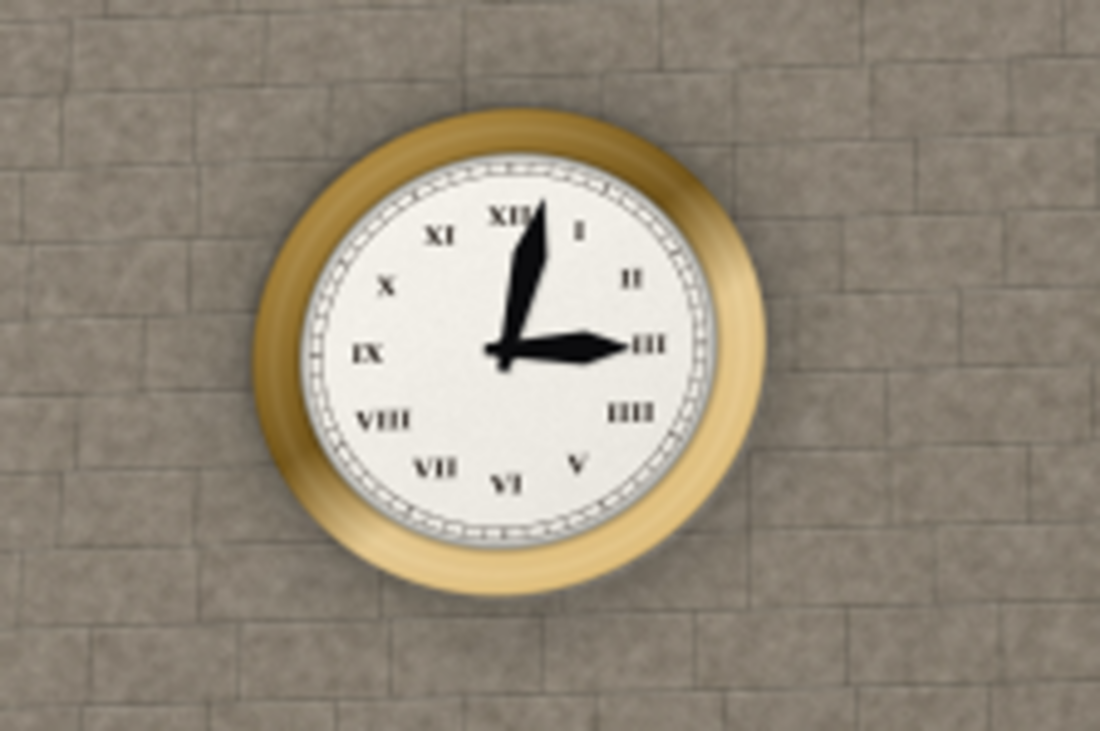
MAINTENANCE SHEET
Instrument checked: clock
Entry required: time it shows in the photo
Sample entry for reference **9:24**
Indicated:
**3:02**
